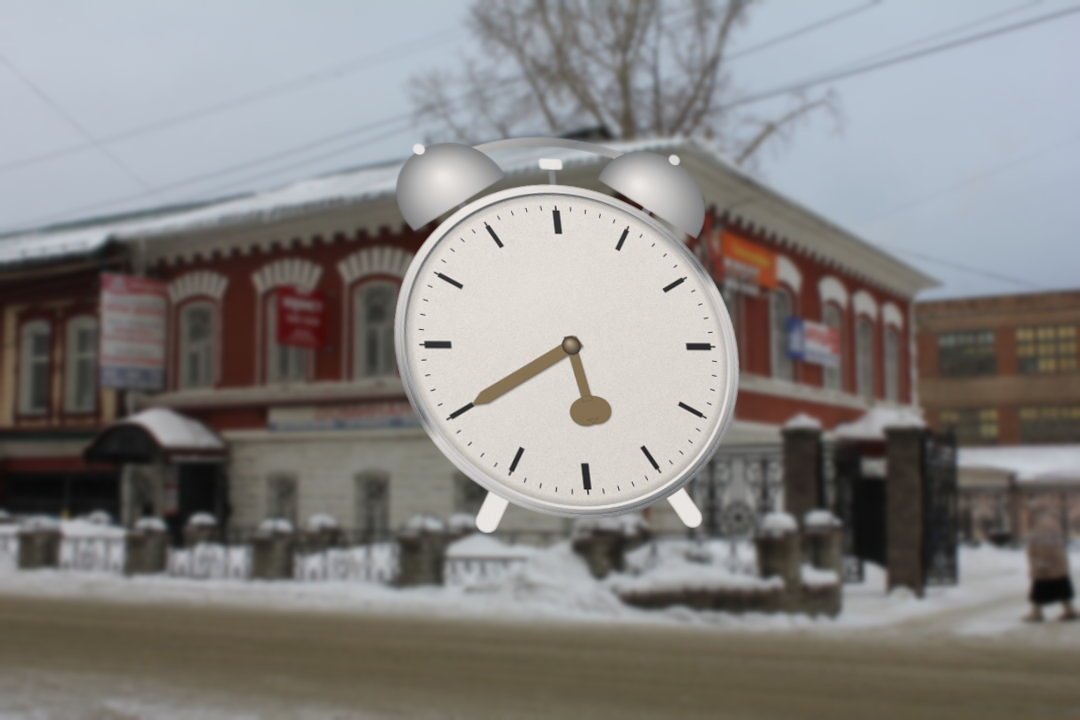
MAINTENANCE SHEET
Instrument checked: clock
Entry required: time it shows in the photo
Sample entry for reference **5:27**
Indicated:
**5:40**
